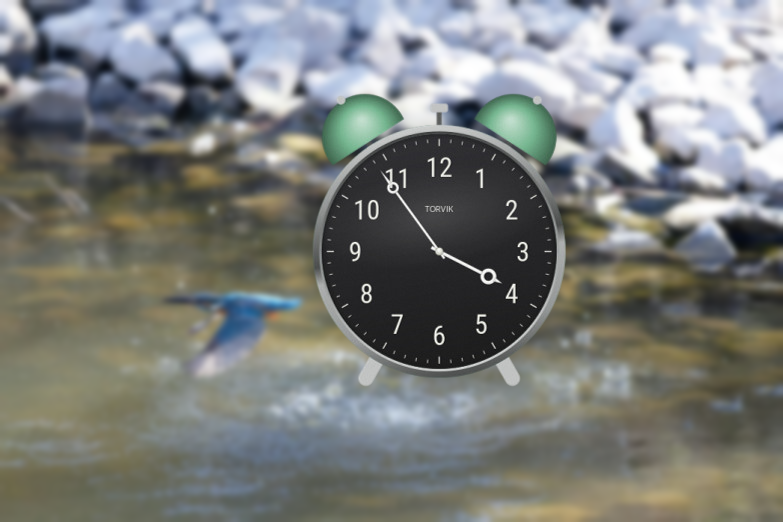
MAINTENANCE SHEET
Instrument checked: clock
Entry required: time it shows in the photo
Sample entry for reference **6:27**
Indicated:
**3:54**
